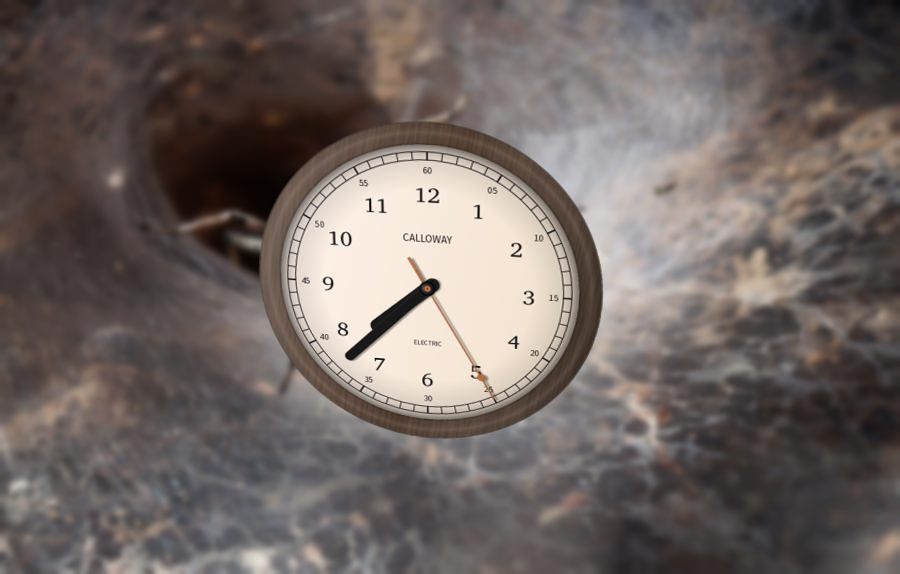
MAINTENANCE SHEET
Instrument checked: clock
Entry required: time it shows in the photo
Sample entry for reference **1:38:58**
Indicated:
**7:37:25**
